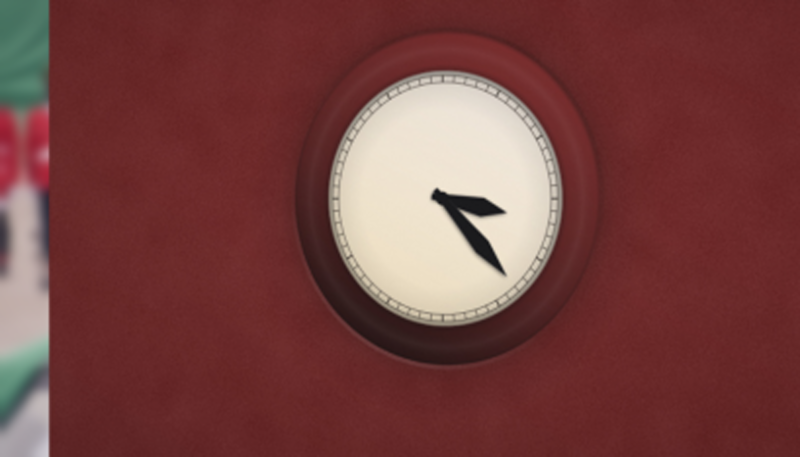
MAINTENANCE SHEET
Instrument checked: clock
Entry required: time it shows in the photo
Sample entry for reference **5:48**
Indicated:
**3:23**
